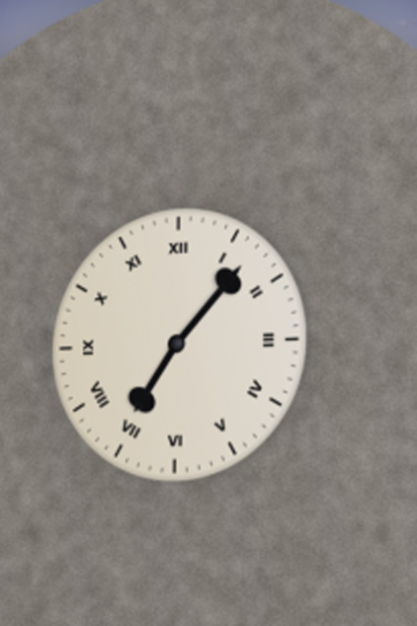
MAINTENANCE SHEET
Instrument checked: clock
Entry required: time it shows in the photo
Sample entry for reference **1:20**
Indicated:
**7:07**
